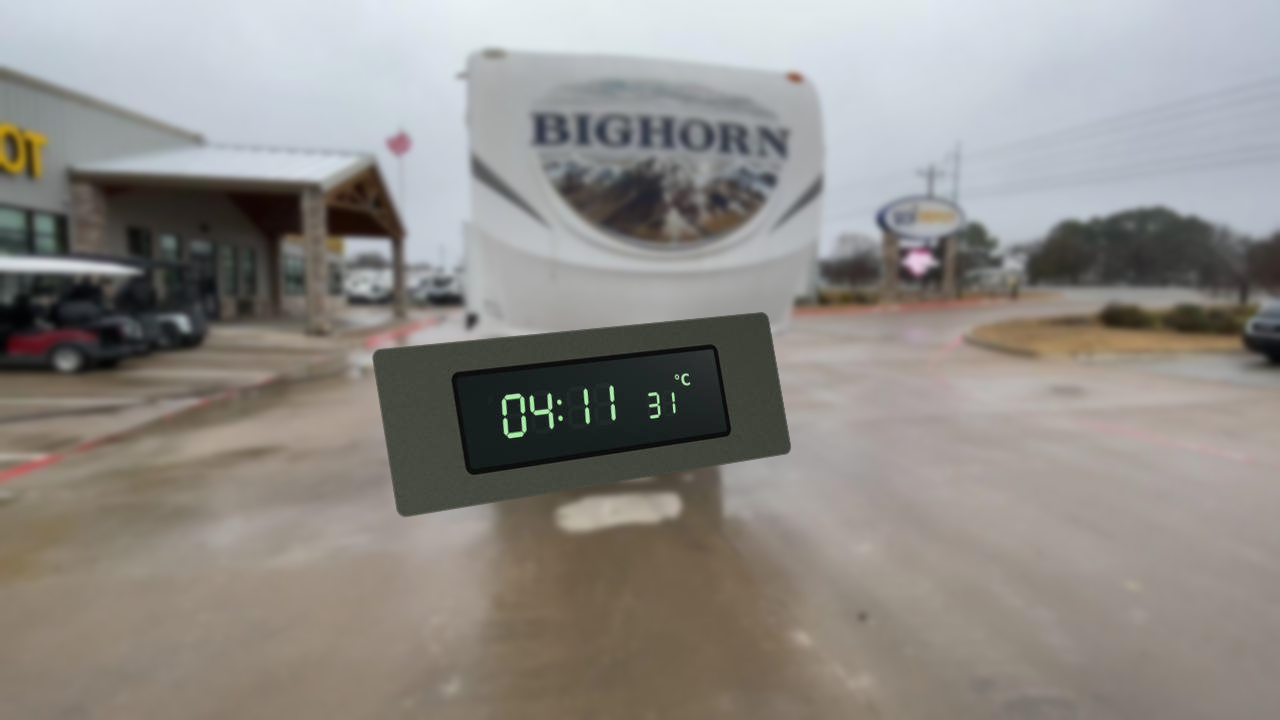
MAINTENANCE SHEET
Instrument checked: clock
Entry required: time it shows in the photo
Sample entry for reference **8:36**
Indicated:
**4:11**
